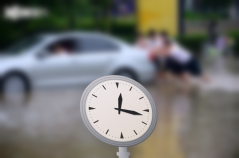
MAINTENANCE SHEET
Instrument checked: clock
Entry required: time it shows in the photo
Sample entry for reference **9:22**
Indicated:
**12:17**
